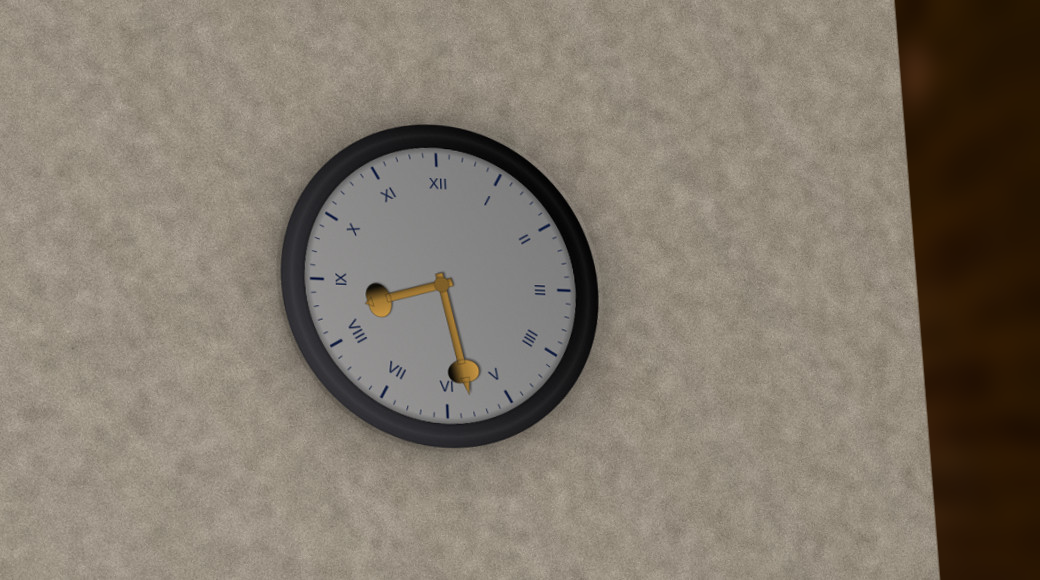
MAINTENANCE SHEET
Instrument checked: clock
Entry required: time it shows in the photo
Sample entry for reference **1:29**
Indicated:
**8:28**
